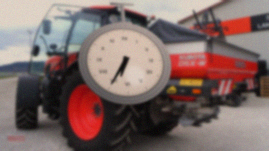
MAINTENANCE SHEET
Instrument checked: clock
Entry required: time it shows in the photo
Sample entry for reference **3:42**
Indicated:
**6:35**
